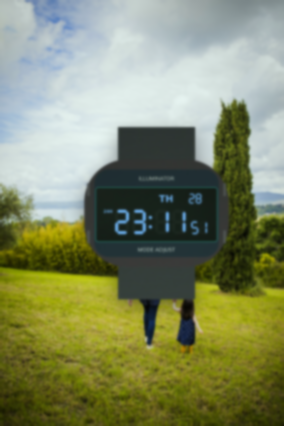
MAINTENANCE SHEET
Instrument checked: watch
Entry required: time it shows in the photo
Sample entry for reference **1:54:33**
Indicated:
**23:11:51**
